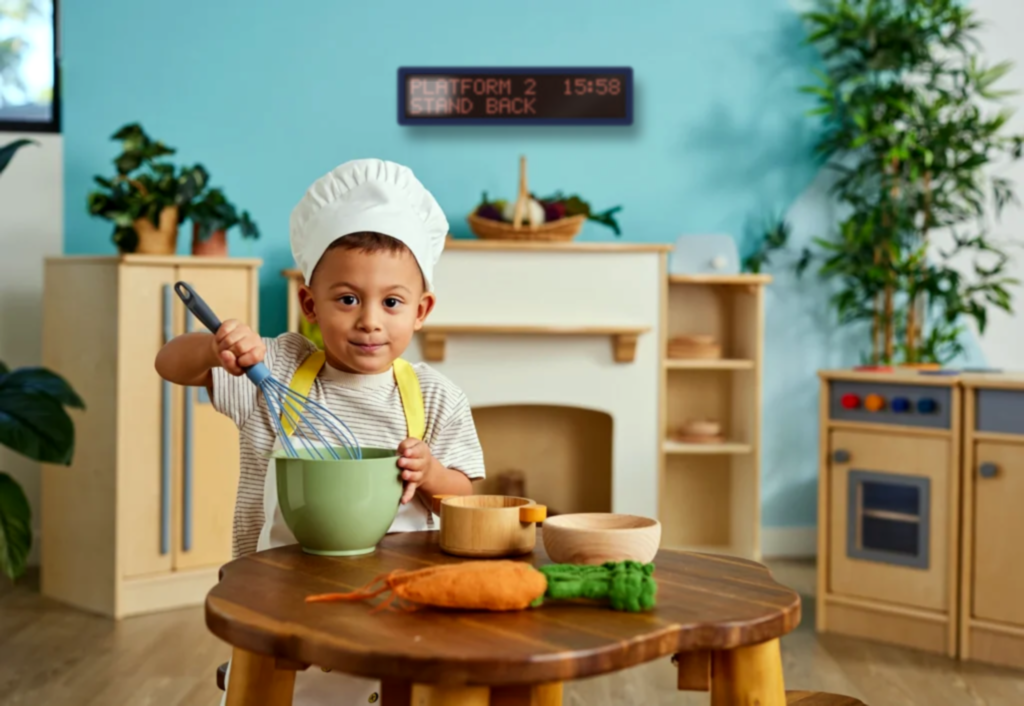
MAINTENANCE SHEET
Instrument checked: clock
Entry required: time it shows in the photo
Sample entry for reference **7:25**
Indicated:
**15:58**
